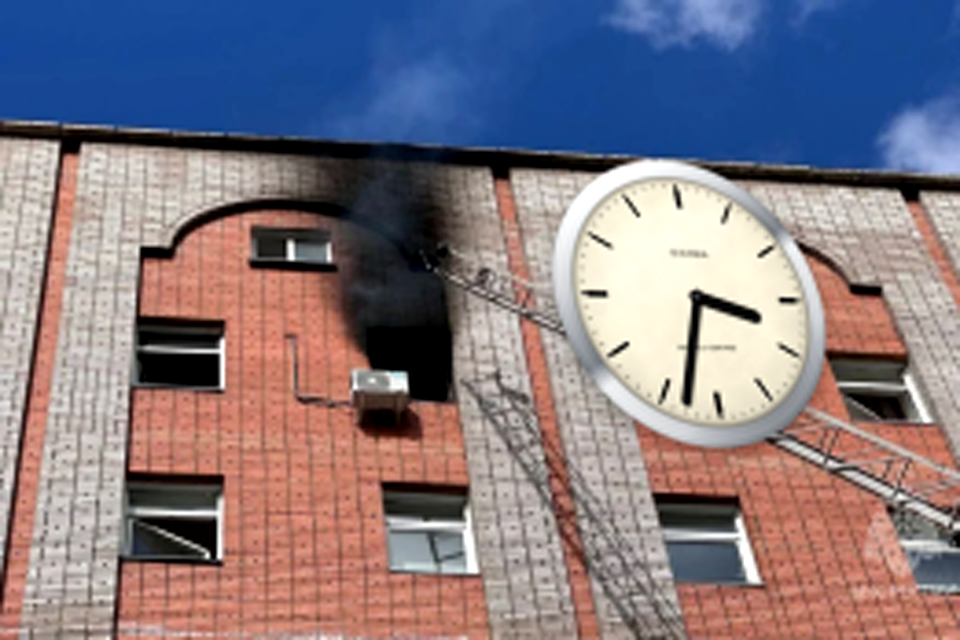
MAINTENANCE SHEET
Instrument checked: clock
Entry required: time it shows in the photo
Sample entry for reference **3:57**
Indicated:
**3:33**
